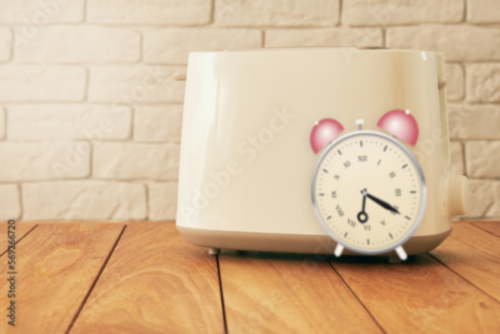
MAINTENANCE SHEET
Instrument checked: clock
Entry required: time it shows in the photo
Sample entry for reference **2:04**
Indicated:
**6:20**
